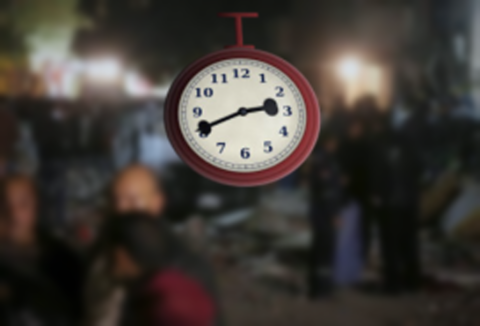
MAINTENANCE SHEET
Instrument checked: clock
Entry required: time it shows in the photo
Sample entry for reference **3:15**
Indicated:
**2:41**
